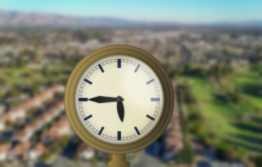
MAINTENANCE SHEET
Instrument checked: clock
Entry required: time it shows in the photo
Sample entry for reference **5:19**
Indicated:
**5:45**
